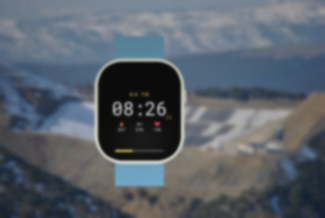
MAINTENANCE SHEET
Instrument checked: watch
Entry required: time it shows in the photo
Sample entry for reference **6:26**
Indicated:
**8:26**
